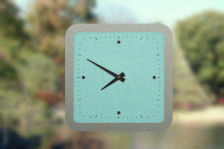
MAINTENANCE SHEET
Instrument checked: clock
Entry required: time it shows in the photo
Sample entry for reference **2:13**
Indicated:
**7:50**
